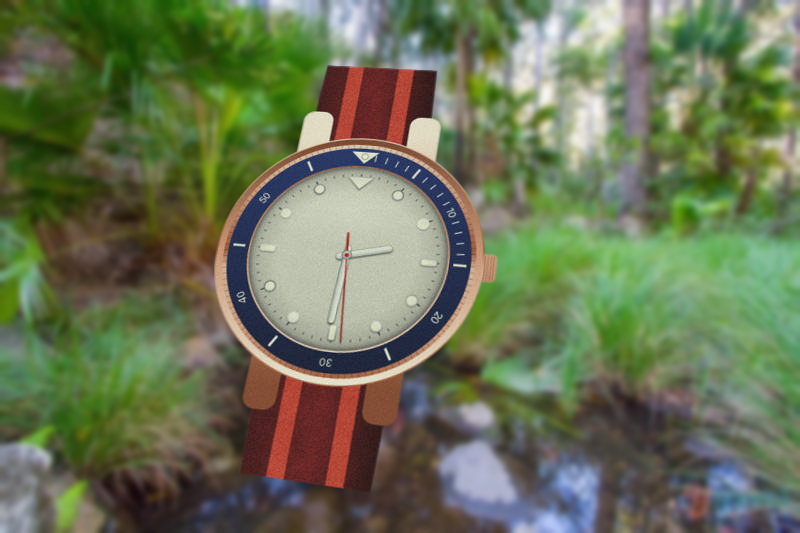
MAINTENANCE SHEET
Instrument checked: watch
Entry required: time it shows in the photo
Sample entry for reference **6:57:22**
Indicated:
**2:30:29**
